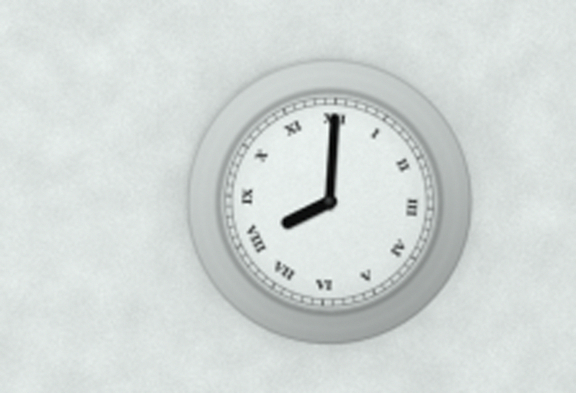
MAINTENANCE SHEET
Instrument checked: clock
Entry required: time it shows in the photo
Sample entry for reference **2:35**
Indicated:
**8:00**
